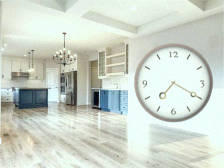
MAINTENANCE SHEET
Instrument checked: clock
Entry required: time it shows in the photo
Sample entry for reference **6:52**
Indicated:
**7:20**
